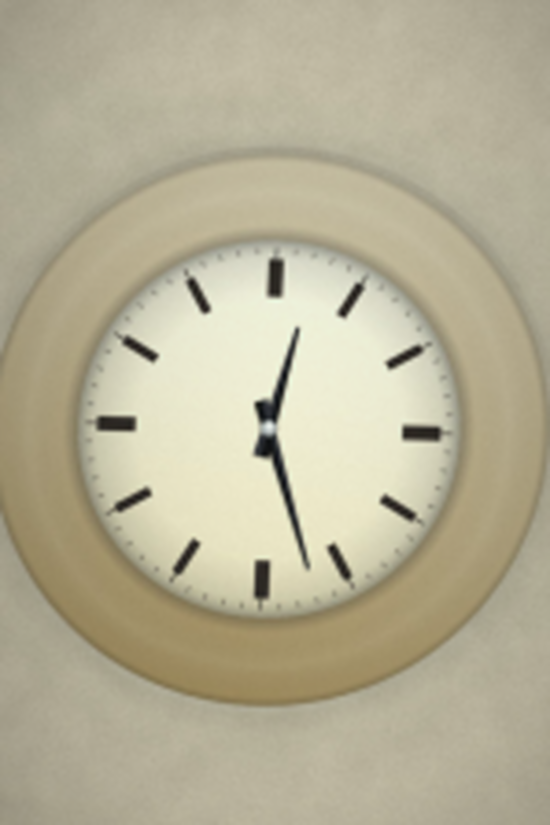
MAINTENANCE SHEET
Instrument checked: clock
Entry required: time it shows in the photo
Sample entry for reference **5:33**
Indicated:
**12:27**
